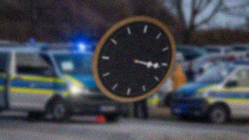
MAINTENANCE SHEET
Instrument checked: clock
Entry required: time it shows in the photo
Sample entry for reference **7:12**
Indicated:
**3:16**
